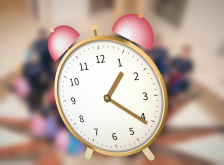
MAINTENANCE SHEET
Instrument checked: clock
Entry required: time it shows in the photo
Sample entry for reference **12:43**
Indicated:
**1:21**
